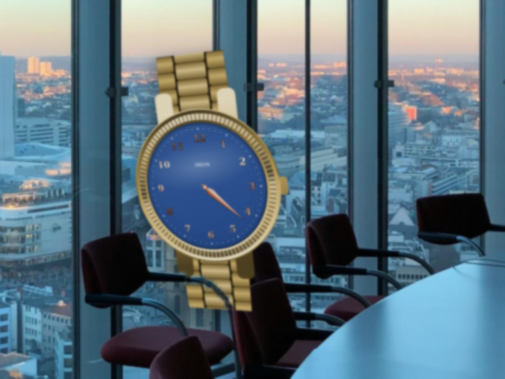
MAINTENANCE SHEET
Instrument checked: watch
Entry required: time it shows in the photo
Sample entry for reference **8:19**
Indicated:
**4:22**
